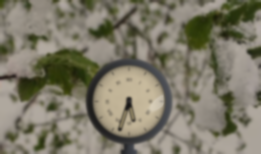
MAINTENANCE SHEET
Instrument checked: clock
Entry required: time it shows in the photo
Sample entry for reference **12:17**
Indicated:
**5:33**
